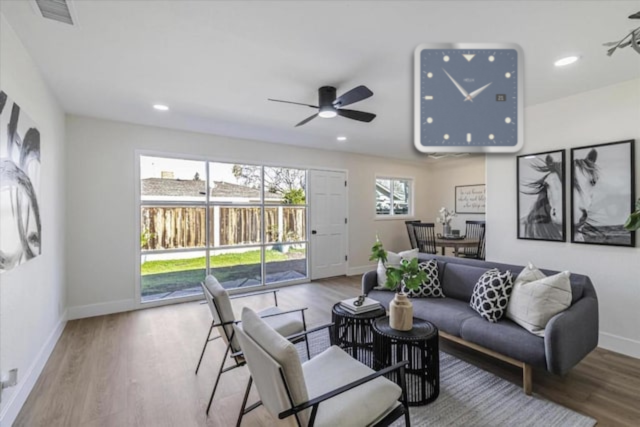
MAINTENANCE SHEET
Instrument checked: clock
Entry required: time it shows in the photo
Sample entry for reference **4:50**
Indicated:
**1:53**
